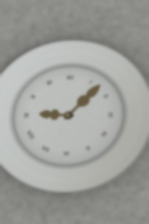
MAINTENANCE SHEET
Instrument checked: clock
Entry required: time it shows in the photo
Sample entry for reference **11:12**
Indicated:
**9:07**
